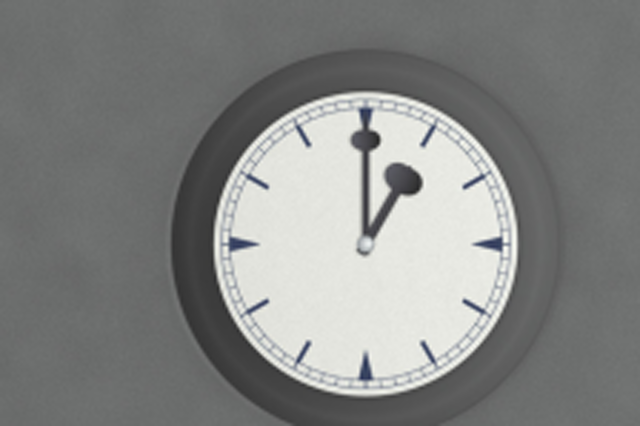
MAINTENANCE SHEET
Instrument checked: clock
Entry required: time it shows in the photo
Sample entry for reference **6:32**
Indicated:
**1:00**
